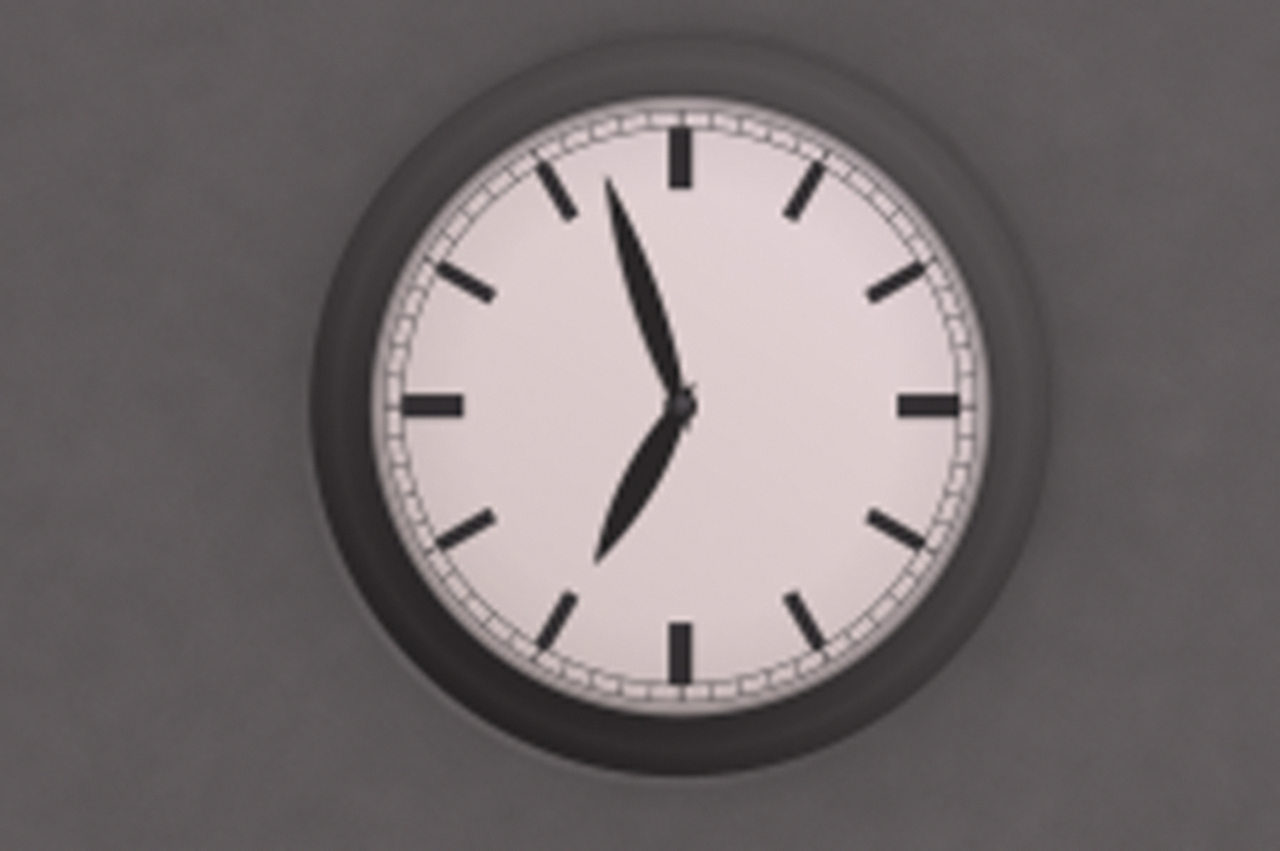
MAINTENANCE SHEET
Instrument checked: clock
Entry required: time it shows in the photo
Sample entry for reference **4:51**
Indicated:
**6:57**
